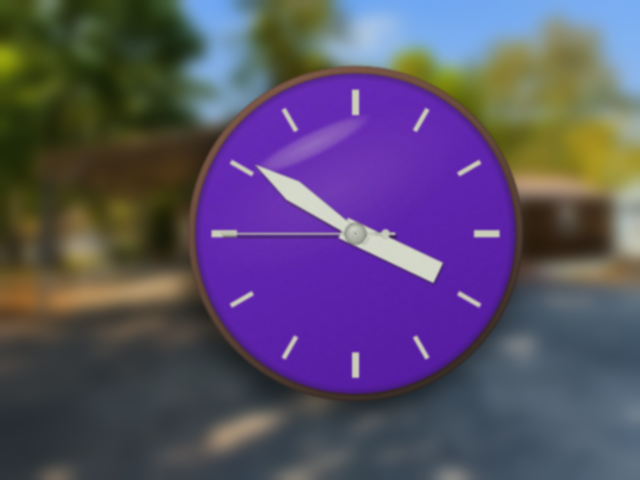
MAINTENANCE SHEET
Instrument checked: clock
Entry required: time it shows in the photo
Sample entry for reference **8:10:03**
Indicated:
**3:50:45**
